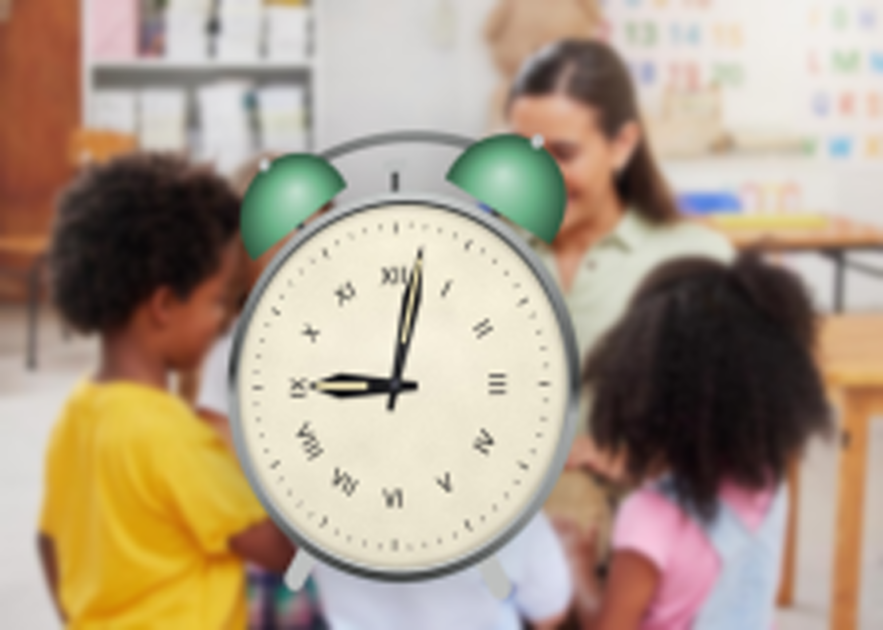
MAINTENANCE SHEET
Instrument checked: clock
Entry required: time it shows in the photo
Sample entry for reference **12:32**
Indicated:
**9:02**
